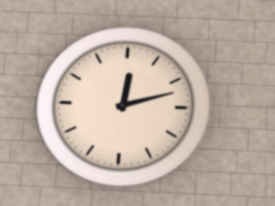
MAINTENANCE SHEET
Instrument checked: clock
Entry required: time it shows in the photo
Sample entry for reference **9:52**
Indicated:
**12:12**
